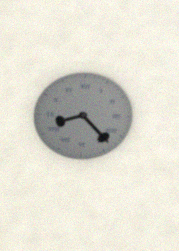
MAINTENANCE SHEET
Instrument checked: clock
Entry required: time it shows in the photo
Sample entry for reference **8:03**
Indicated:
**8:23**
